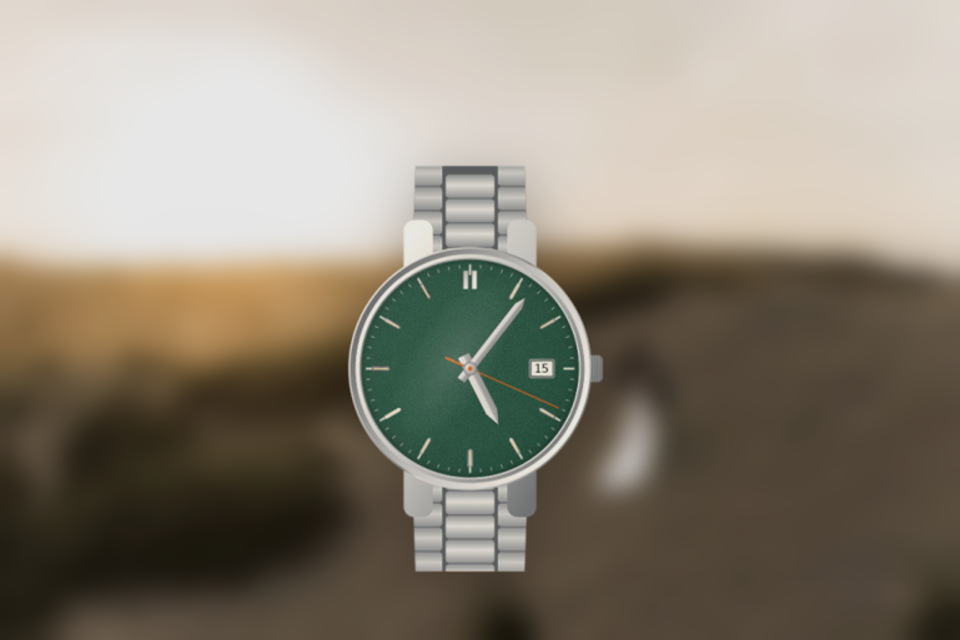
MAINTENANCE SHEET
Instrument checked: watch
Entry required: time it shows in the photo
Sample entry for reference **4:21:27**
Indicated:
**5:06:19**
